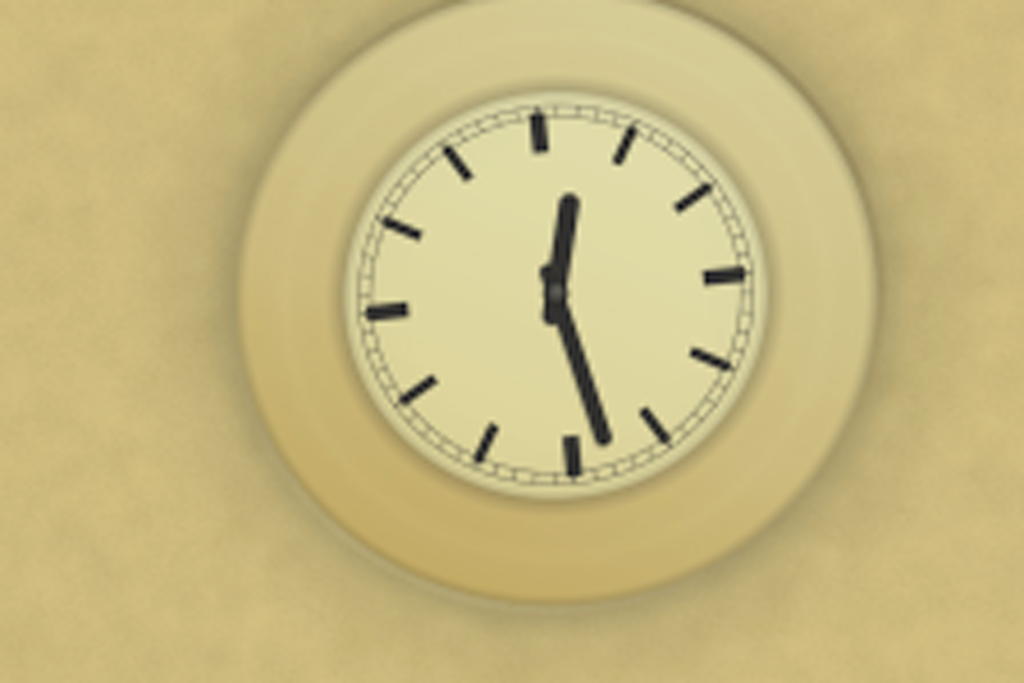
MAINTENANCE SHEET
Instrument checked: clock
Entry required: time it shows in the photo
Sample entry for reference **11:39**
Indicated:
**12:28**
